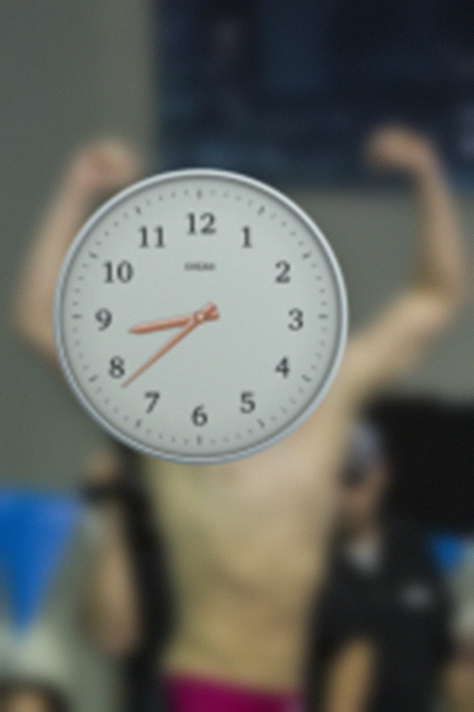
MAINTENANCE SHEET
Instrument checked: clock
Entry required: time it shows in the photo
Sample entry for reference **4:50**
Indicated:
**8:38**
